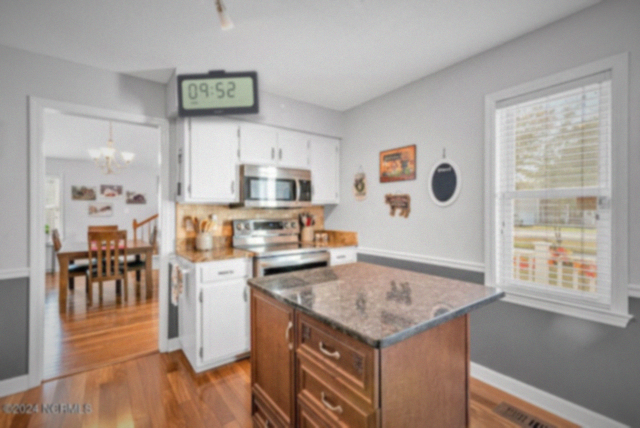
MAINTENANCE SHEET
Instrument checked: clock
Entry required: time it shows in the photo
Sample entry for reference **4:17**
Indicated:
**9:52**
